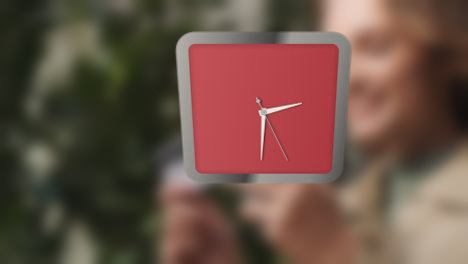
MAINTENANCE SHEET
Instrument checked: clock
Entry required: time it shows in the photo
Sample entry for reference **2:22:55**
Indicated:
**2:30:26**
